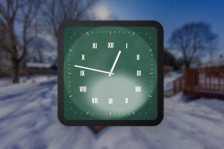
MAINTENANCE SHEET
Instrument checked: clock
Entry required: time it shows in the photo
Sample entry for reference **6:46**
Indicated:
**12:47**
